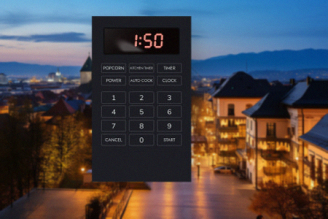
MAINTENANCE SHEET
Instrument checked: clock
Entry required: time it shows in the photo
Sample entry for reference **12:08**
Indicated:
**1:50**
